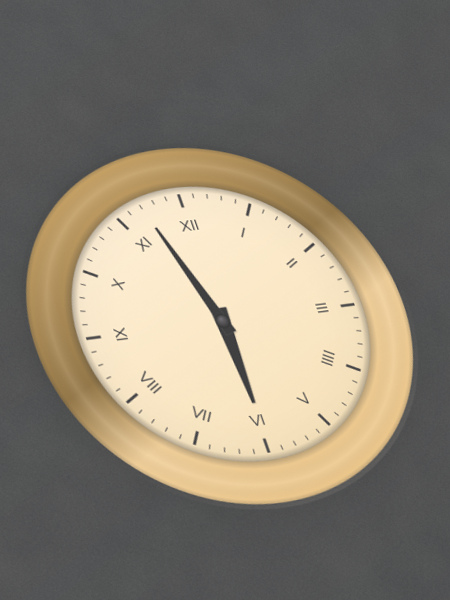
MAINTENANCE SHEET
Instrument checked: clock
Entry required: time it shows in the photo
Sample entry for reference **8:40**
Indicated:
**5:57**
